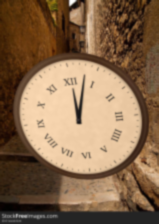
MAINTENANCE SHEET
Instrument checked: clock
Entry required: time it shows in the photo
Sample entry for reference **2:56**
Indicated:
**12:03**
